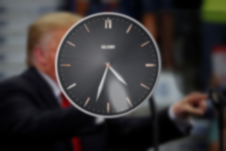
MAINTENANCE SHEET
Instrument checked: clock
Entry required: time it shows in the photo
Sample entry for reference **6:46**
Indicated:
**4:33**
